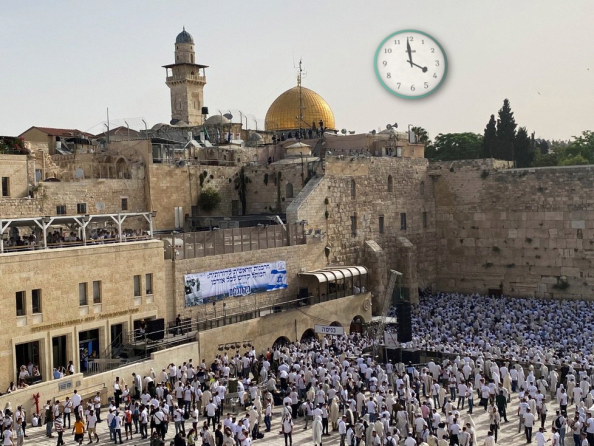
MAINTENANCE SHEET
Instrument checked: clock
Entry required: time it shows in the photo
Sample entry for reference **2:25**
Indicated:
**3:59**
